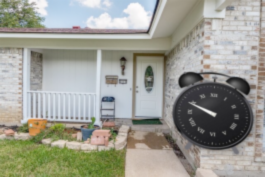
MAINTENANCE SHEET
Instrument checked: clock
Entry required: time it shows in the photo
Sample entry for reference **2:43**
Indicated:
**9:49**
